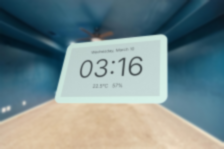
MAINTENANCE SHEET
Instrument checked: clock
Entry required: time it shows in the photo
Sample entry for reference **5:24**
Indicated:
**3:16**
